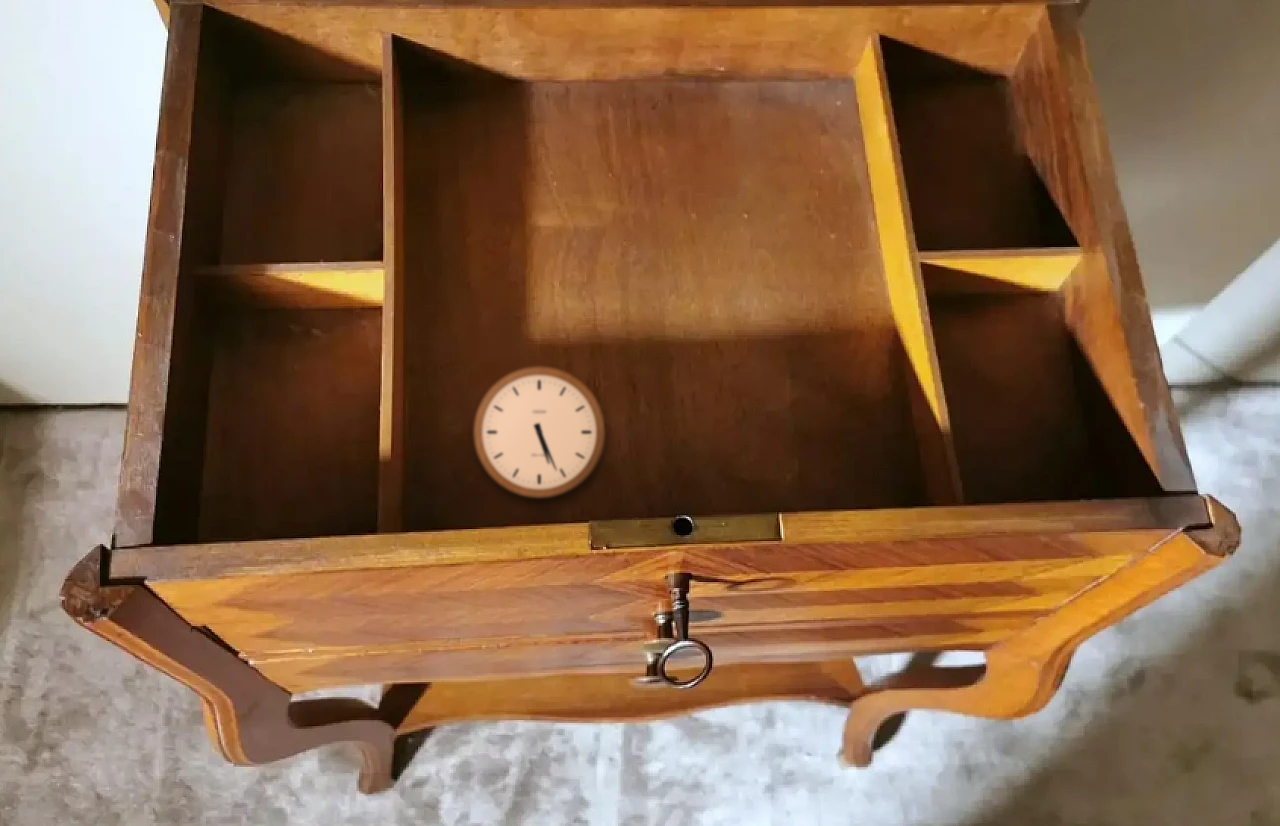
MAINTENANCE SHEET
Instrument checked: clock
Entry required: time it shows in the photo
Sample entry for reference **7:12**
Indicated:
**5:26**
